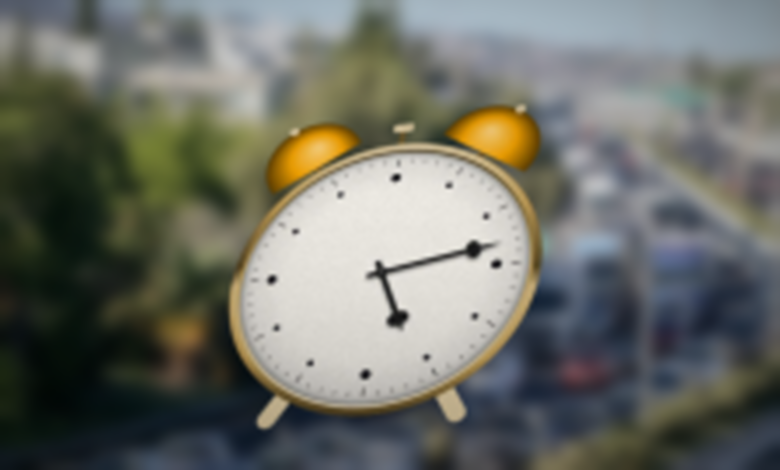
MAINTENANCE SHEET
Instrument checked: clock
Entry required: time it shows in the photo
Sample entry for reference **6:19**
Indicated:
**5:13**
